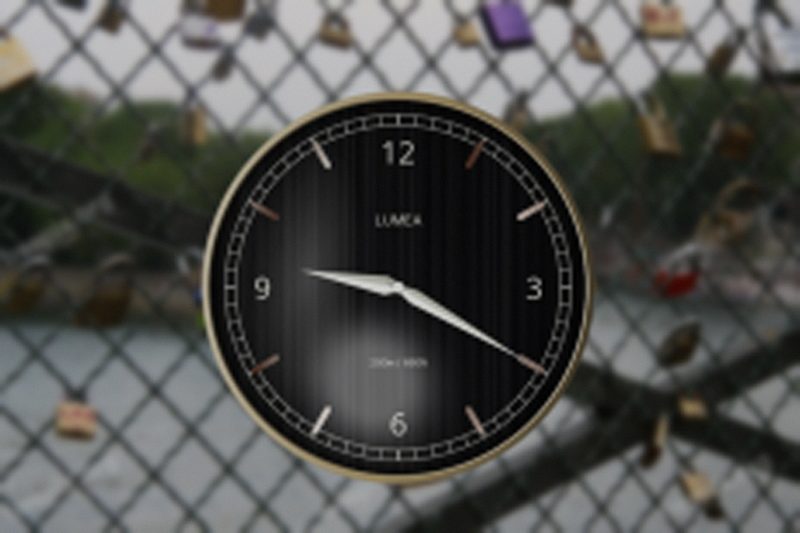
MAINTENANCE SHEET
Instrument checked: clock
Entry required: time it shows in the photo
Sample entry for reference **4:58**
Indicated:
**9:20**
